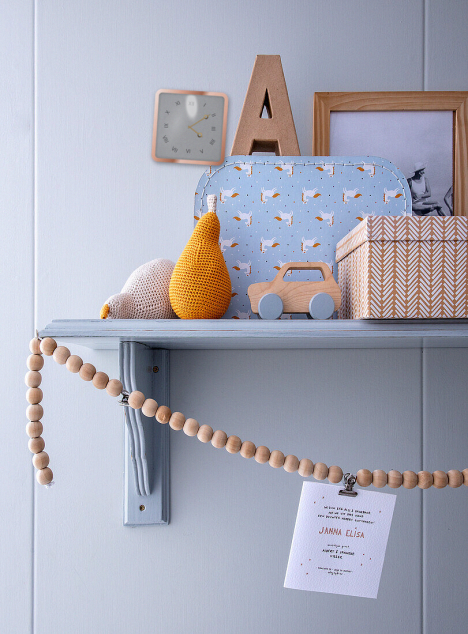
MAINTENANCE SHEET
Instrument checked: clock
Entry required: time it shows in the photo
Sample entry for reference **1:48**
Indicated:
**4:09**
